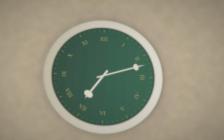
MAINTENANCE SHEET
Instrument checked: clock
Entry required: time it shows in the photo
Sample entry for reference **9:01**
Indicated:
**7:12**
